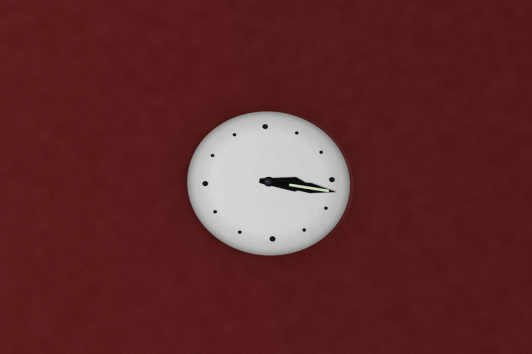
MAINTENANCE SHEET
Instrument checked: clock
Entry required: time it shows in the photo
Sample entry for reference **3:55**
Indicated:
**3:17**
